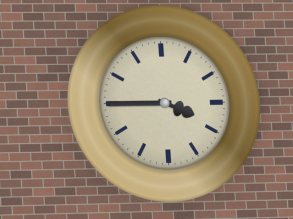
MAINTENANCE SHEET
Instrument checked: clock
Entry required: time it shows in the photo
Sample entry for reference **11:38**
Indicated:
**3:45**
